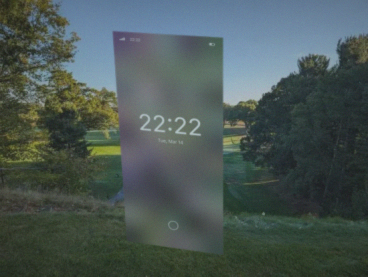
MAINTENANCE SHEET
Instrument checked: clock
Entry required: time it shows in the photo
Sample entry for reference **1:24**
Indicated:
**22:22**
